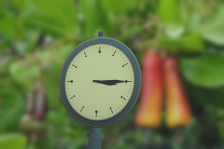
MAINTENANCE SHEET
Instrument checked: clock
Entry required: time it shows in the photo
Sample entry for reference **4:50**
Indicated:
**3:15**
